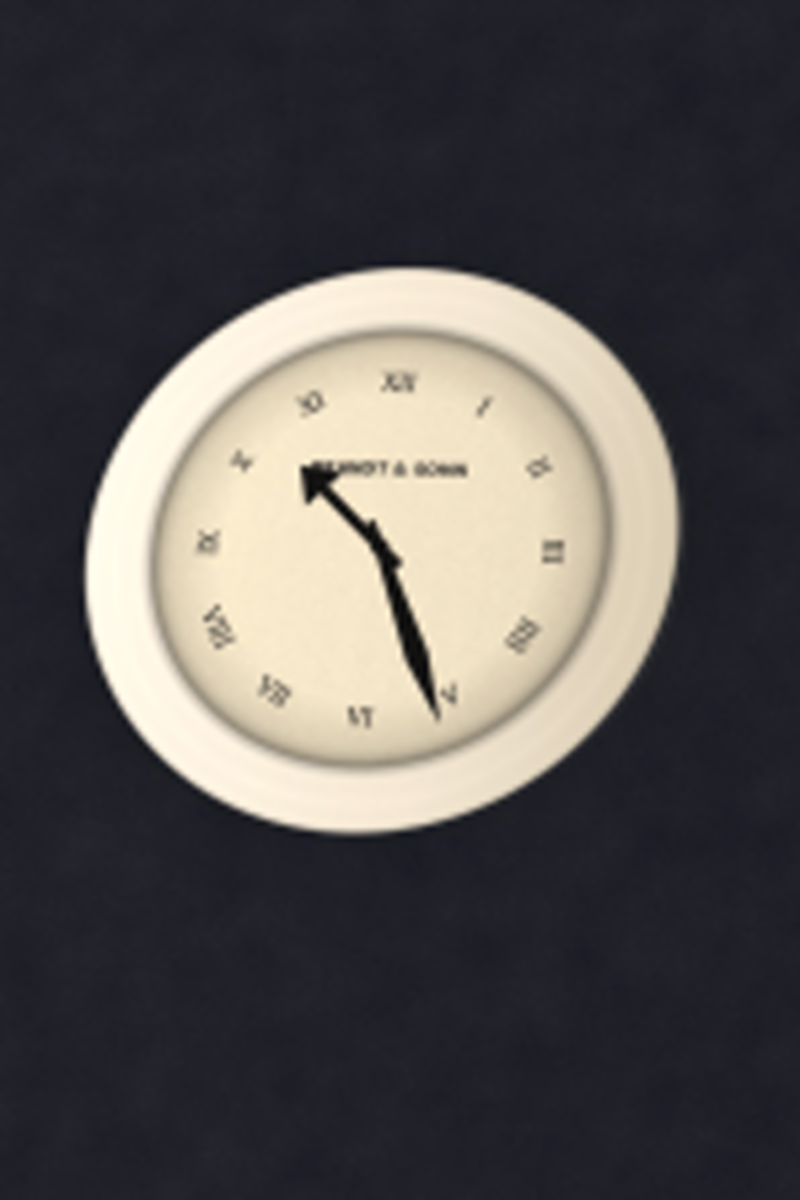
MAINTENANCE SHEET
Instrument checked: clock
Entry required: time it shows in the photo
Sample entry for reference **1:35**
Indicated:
**10:26**
